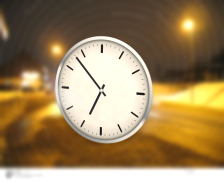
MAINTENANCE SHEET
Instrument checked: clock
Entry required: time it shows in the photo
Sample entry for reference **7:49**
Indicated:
**6:53**
